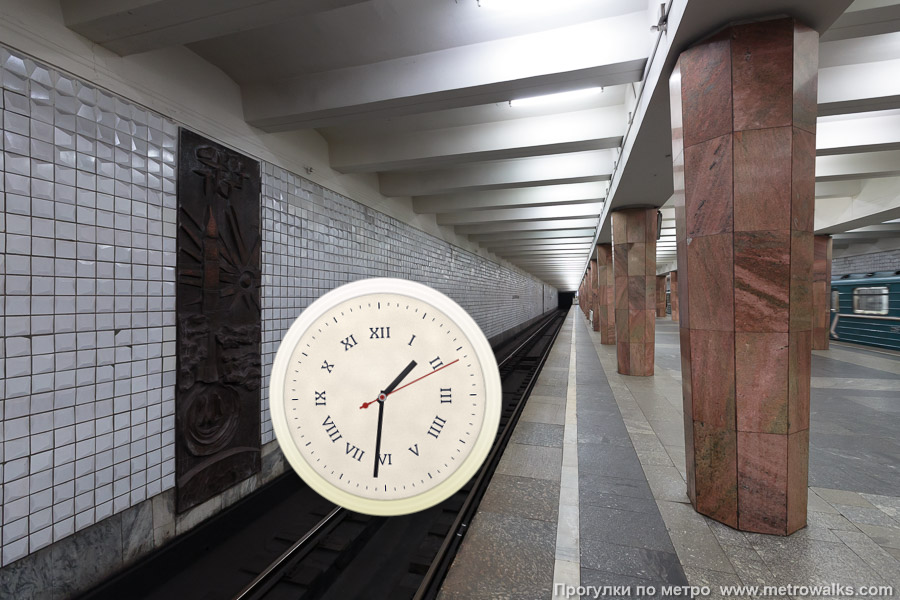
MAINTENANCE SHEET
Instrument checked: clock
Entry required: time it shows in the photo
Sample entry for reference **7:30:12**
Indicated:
**1:31:11**
